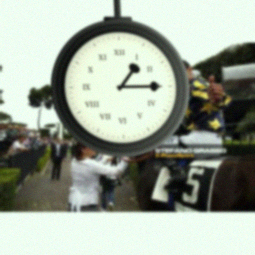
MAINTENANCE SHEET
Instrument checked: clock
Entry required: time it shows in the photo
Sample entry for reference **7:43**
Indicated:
**1:15**
